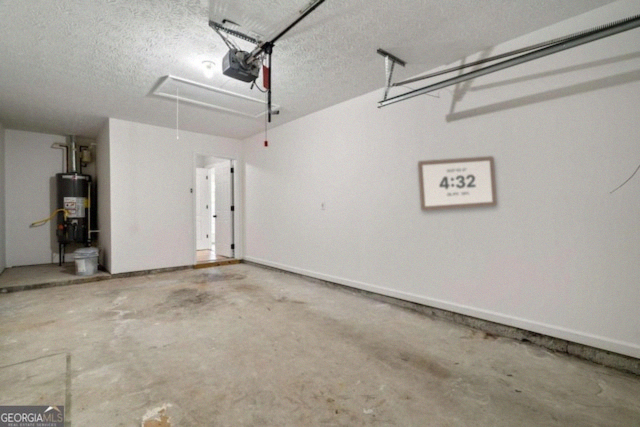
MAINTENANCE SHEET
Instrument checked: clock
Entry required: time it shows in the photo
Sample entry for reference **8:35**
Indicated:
**4:32**
